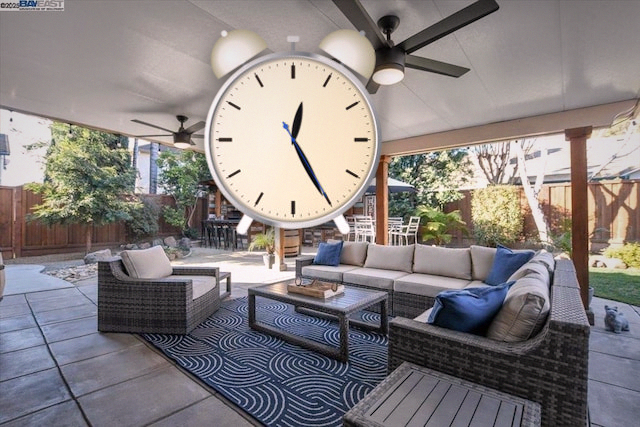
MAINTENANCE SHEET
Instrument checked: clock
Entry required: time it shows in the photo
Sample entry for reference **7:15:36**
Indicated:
**12:25:25**
